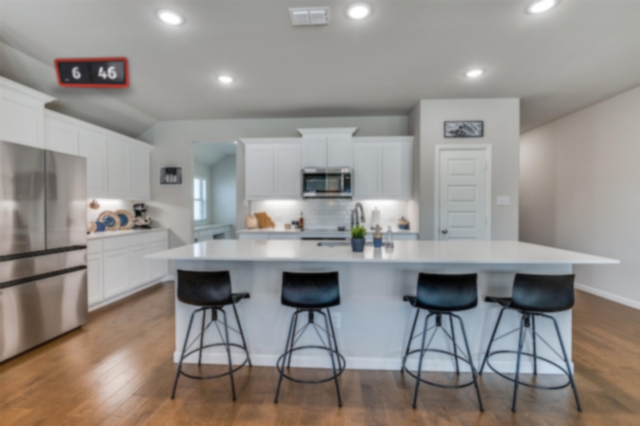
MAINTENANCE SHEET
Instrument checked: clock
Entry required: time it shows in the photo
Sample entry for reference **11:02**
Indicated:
**6:46**
